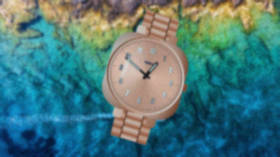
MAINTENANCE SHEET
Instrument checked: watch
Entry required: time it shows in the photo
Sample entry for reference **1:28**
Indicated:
**12:49**
